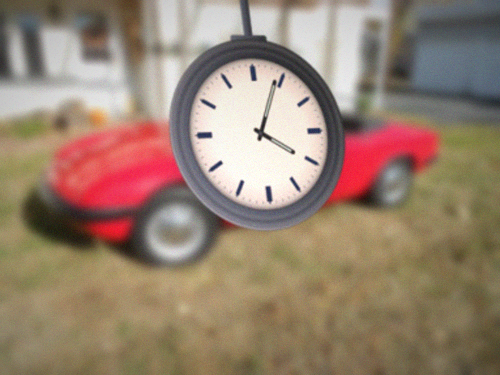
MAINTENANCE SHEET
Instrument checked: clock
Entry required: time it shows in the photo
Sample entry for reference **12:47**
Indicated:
**4:04**
